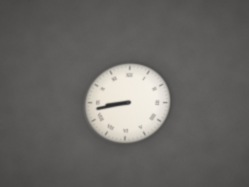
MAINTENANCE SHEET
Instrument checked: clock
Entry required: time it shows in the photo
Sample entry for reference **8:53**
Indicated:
**8:43**
